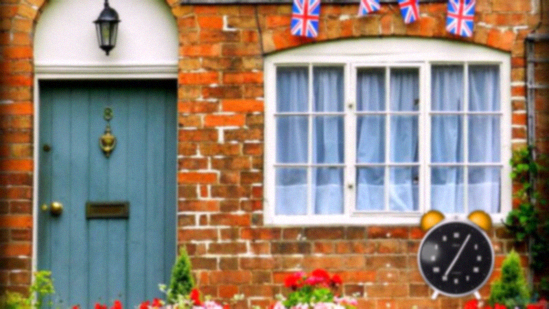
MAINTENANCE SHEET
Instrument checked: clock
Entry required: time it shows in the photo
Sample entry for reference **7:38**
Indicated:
**7:05**
